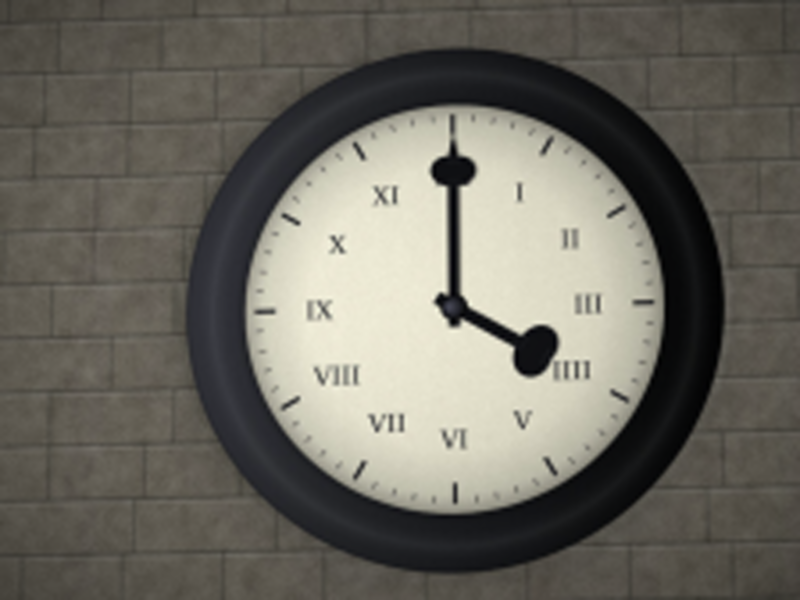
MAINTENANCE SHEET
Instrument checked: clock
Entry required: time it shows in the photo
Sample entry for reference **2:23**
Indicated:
**4:00**
